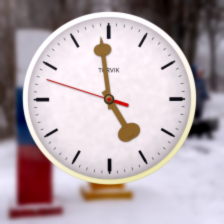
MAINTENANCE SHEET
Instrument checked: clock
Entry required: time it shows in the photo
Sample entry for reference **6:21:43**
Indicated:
**4:58:48**
